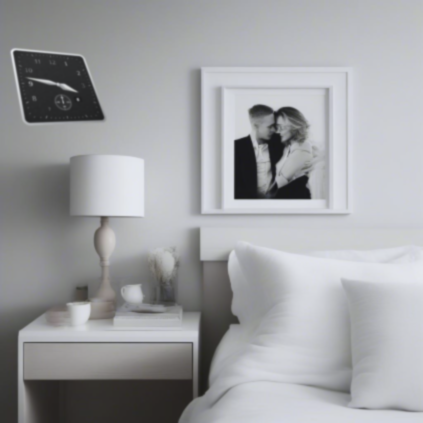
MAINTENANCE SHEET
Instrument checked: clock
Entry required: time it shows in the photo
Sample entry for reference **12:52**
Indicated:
**3:47**
